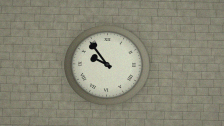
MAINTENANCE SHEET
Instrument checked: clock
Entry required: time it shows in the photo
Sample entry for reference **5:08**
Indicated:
**9:54**
